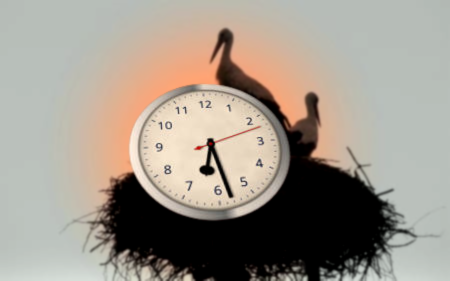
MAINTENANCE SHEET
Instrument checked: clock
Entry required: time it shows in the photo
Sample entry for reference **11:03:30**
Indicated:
**6:28:12**
